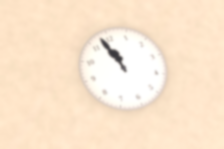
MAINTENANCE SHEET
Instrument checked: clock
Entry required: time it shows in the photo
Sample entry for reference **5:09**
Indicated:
**11:58**
